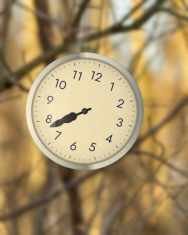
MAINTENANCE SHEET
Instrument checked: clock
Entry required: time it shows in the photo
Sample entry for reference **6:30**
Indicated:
**7:38**
